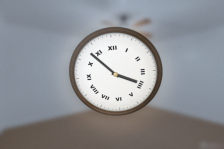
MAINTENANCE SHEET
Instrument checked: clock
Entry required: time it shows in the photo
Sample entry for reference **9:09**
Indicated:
**3:53**
